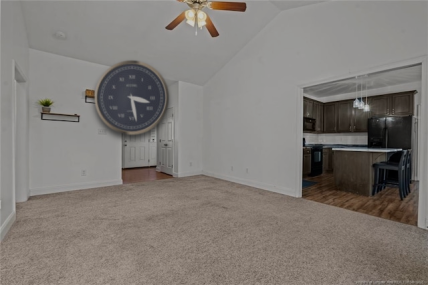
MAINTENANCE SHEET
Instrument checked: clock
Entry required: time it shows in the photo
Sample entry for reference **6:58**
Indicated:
**3:28**
